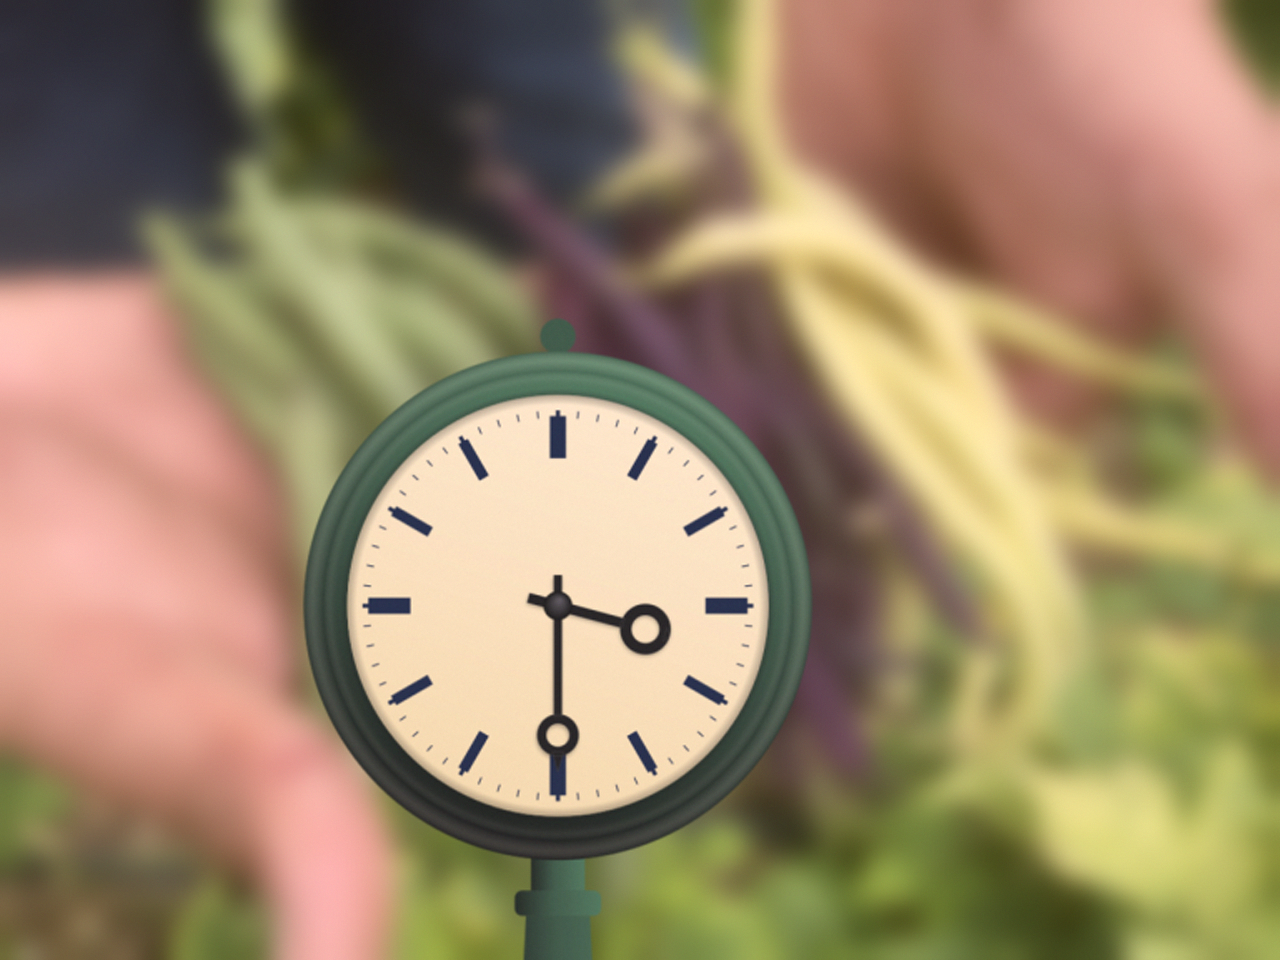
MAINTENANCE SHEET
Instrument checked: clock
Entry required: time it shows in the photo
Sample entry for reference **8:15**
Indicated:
**3:30**
